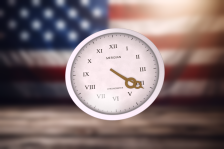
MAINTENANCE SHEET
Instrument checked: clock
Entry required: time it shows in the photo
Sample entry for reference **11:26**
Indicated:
**4:21**
